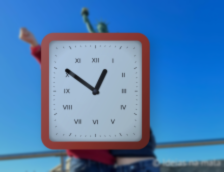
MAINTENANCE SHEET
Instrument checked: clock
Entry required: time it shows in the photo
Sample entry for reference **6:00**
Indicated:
**12:51**
